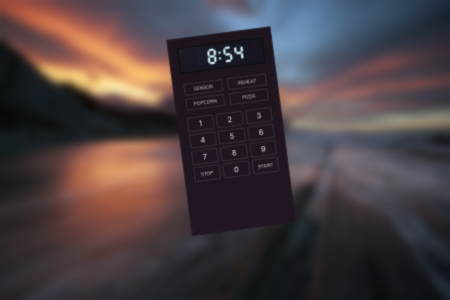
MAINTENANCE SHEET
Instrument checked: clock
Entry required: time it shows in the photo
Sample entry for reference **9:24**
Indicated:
**8:54**
